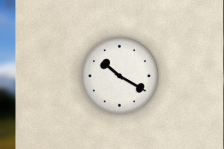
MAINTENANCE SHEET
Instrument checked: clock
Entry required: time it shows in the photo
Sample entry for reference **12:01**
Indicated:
**10:20**
